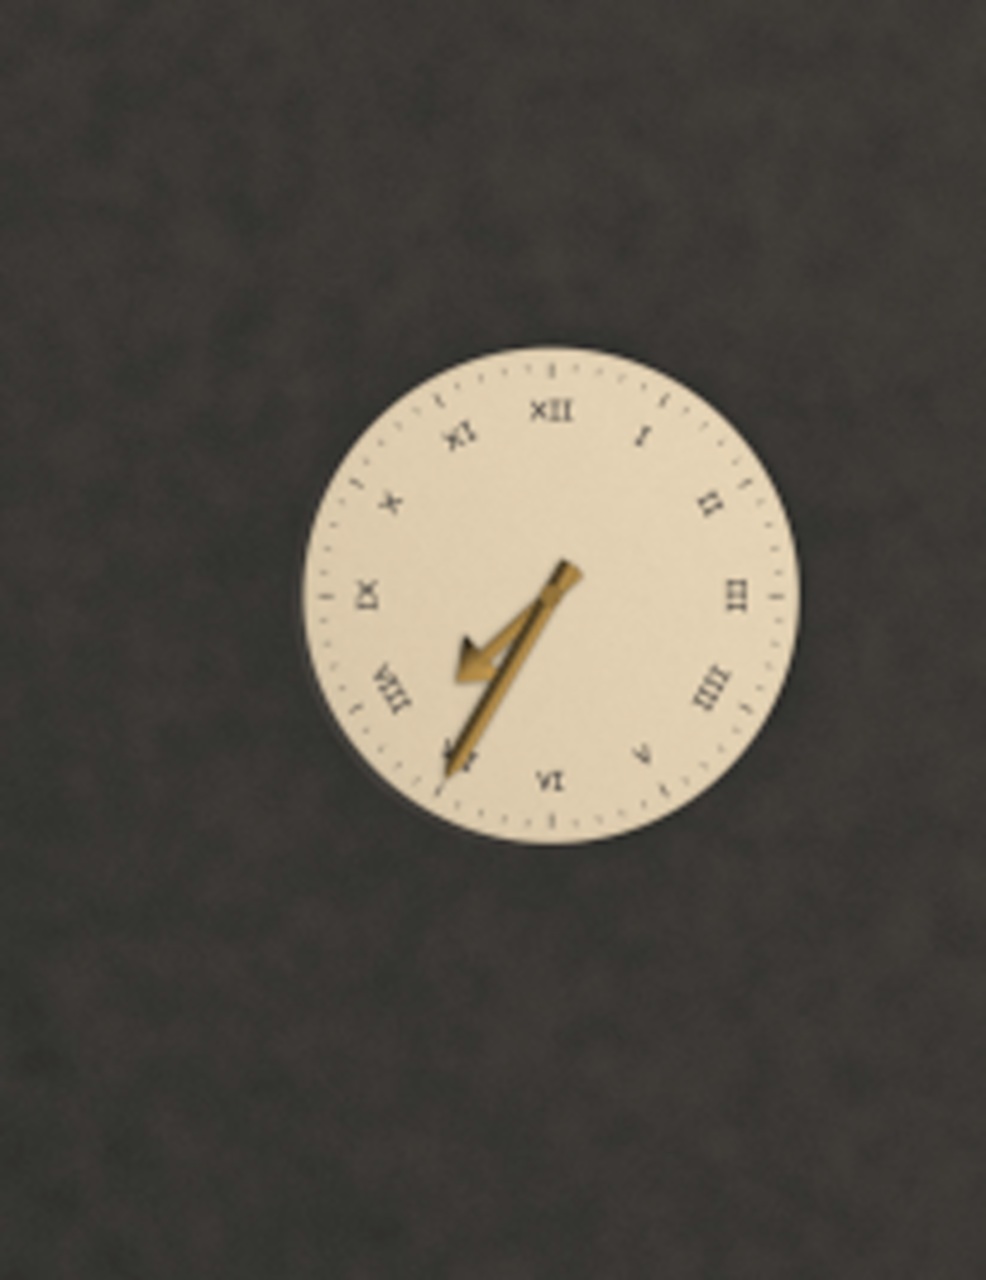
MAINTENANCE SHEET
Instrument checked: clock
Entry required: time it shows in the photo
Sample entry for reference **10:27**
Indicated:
**7:35**
